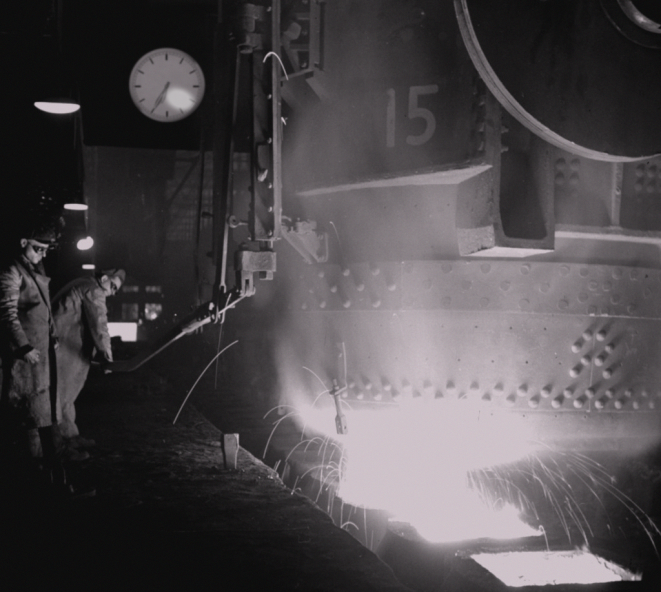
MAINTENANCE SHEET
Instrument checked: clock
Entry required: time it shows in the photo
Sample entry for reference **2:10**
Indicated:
**6:35**
